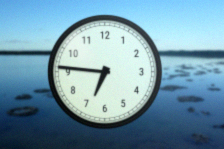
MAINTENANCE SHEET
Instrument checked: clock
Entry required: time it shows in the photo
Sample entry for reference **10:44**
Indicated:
**6:46**
